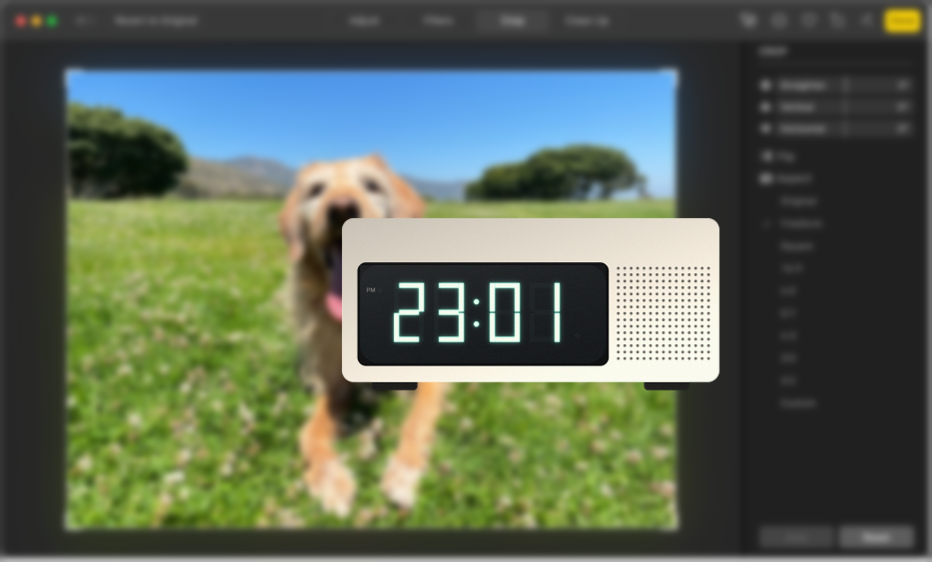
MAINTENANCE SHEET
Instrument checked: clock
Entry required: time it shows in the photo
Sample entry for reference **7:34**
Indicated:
**23:01**
